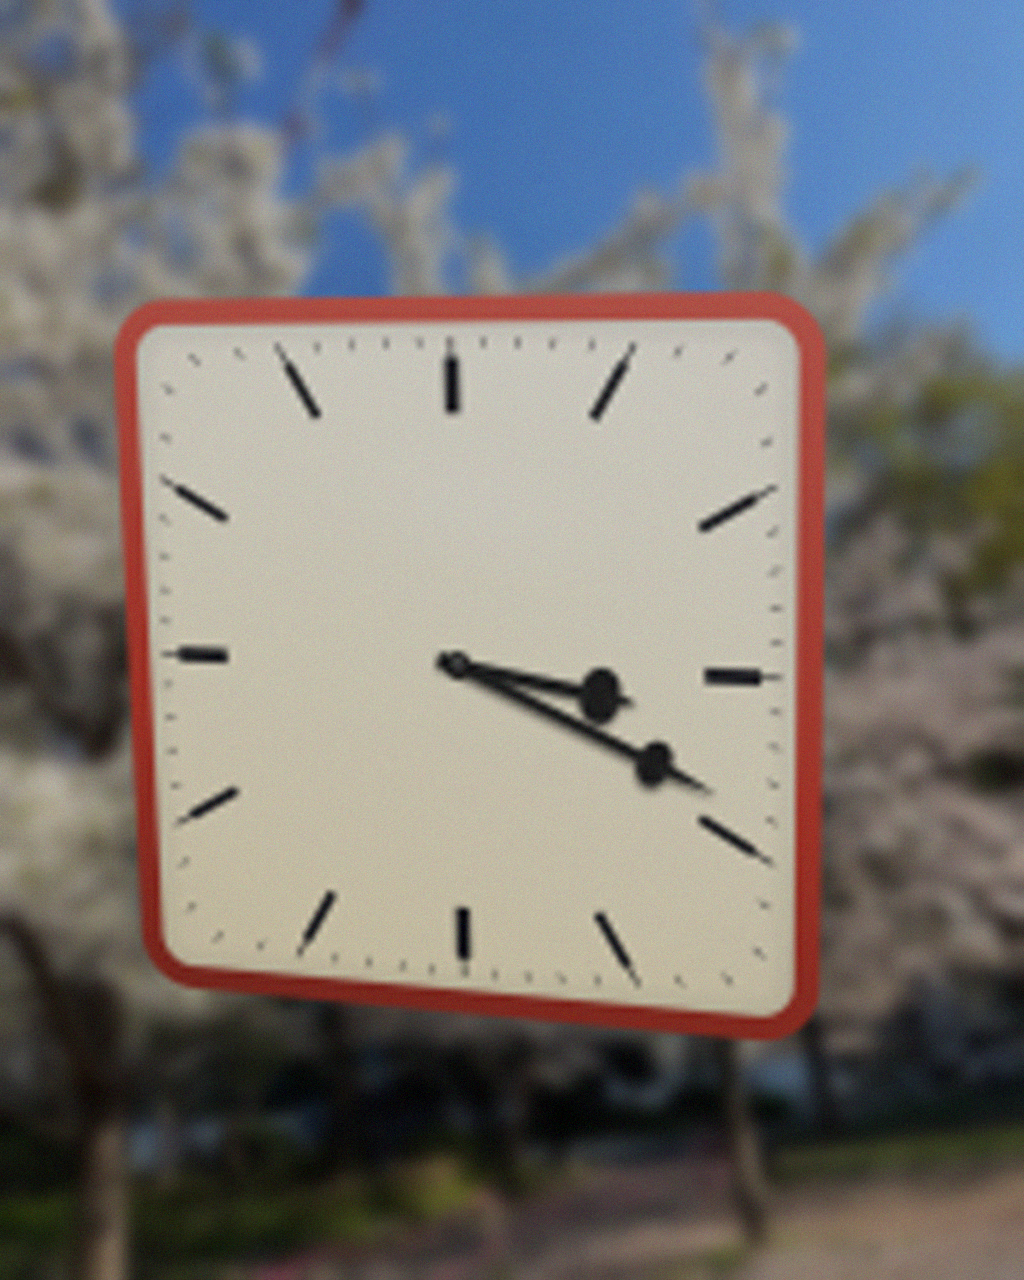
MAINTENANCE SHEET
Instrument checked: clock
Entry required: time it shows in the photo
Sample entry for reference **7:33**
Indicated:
**3:19**
